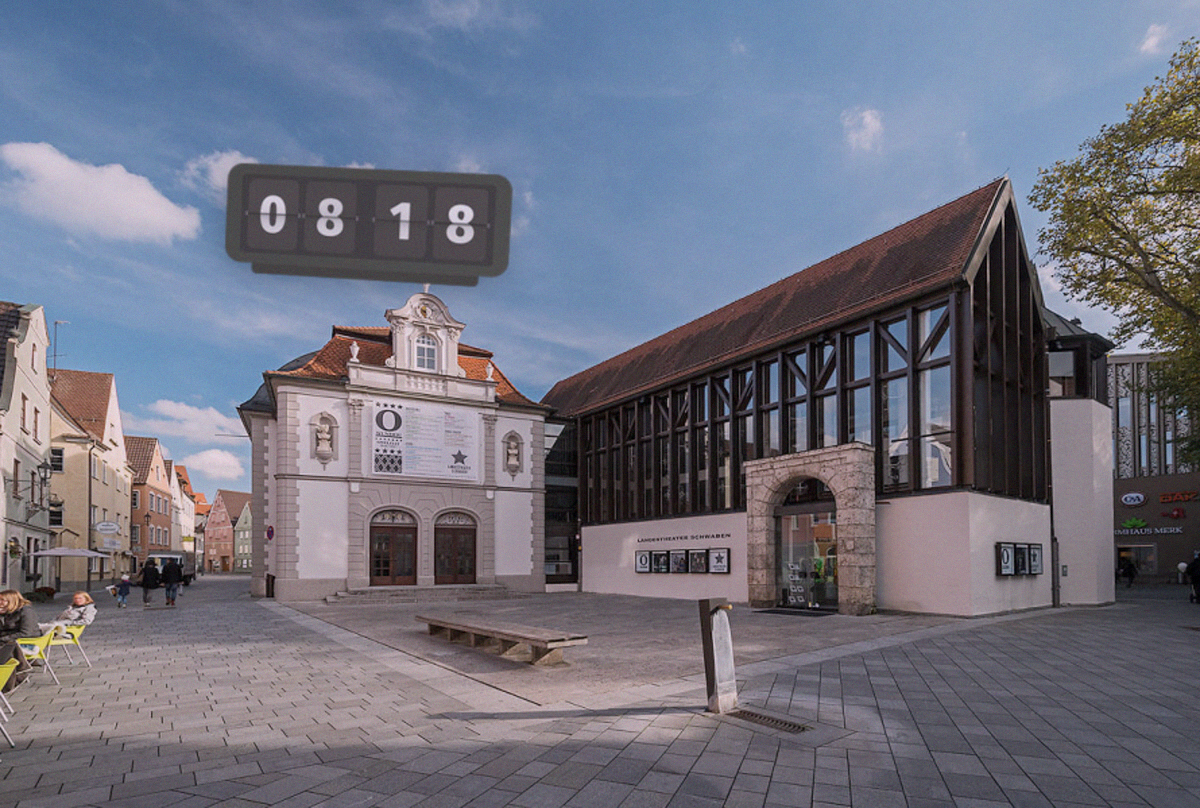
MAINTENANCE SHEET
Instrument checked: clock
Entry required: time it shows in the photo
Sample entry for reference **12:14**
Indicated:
**8:18**
